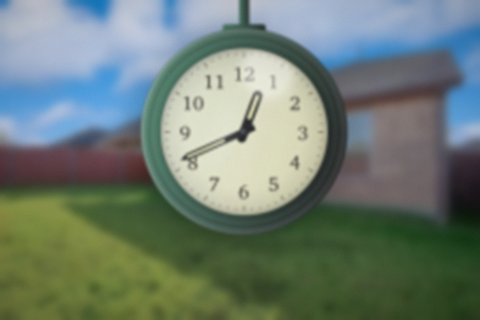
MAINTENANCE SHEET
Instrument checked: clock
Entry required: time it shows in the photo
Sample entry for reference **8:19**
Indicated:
**12:41**
